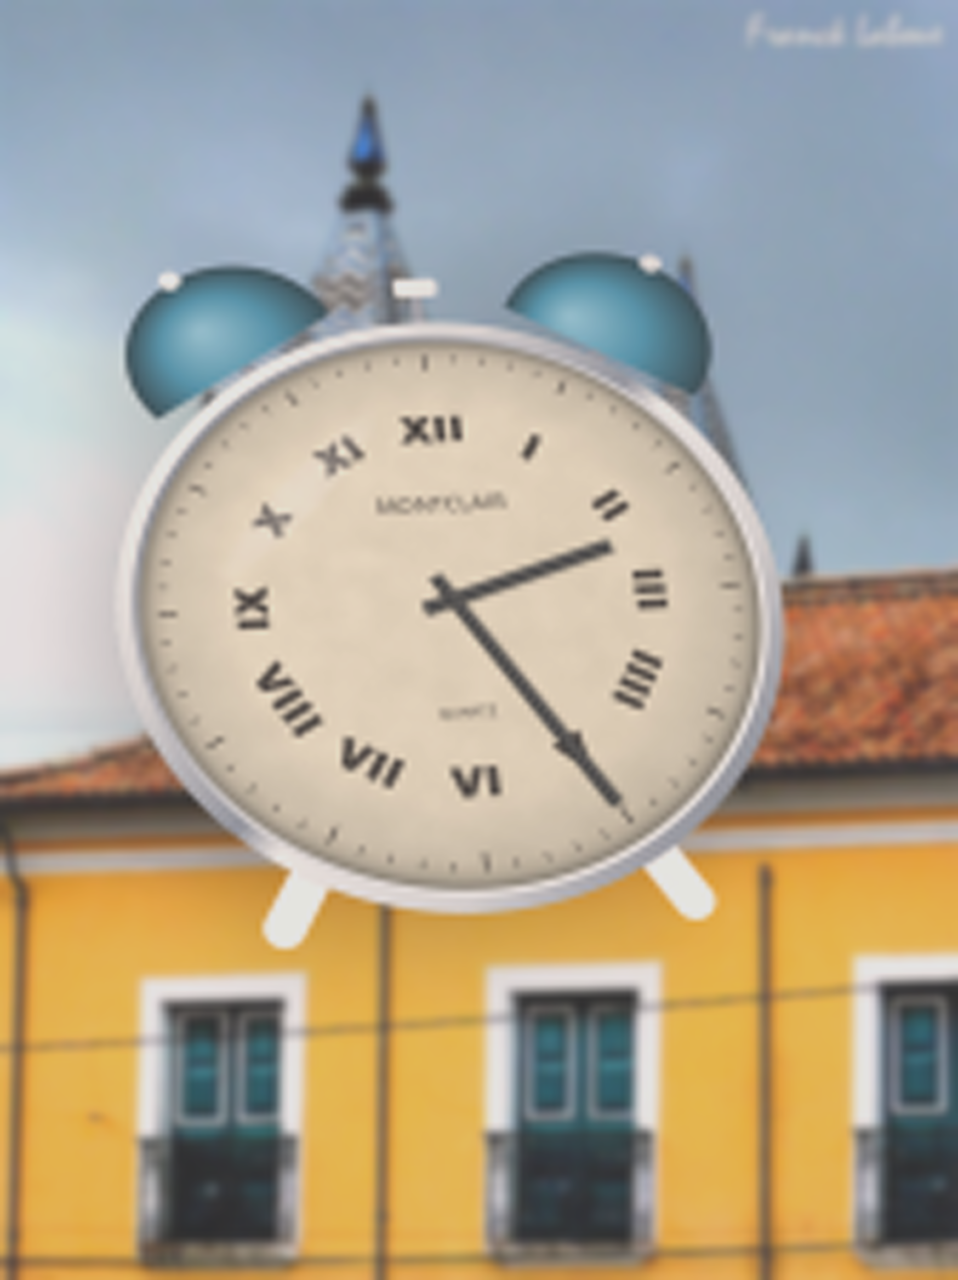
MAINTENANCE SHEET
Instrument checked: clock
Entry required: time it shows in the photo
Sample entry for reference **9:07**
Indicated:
**2:25**
